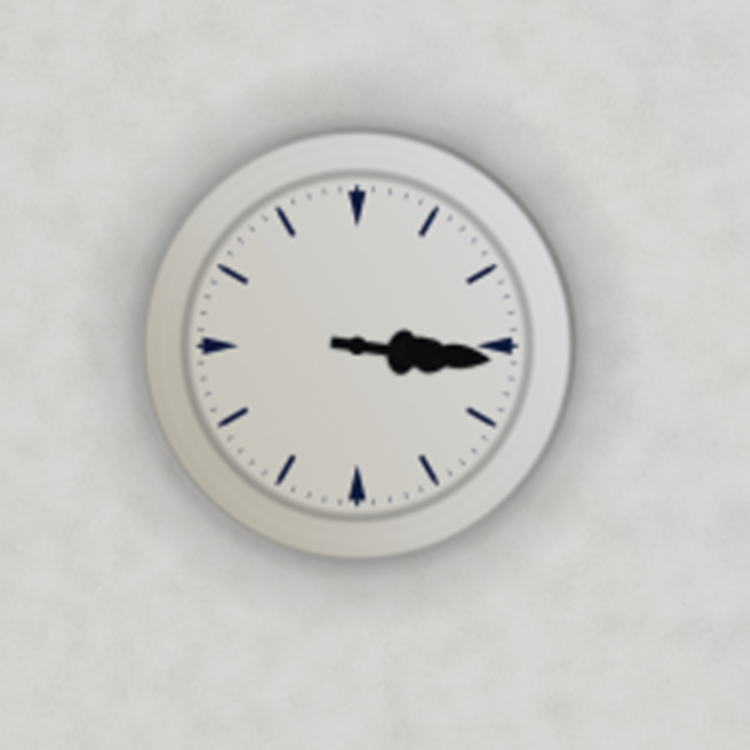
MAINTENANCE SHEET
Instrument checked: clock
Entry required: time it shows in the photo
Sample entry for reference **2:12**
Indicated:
**3:16**
